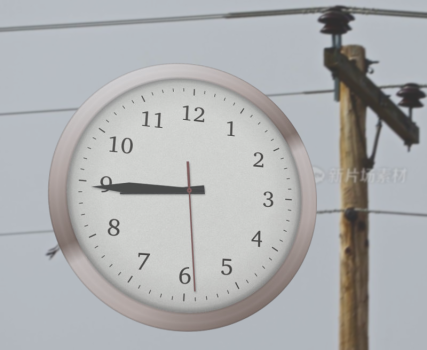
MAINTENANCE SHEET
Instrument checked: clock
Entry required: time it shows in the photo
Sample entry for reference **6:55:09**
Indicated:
**8:44:29**
